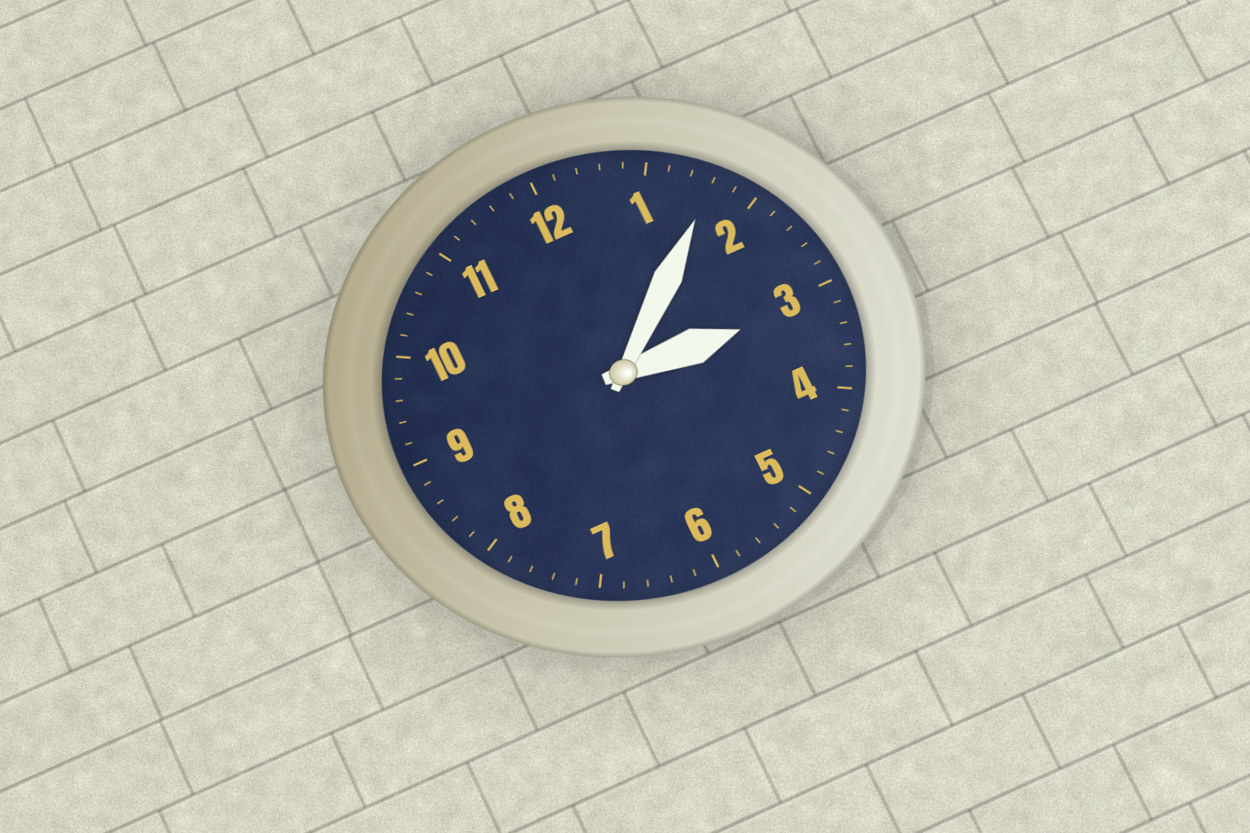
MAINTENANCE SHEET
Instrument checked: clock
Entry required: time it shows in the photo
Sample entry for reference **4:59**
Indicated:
**3:08**
